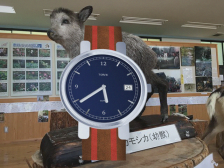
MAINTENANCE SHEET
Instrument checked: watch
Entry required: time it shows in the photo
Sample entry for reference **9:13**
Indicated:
**5:39**
